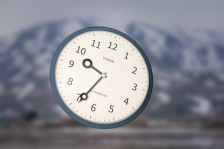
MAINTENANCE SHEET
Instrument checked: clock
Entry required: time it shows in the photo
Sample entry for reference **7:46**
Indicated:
**9:34**
